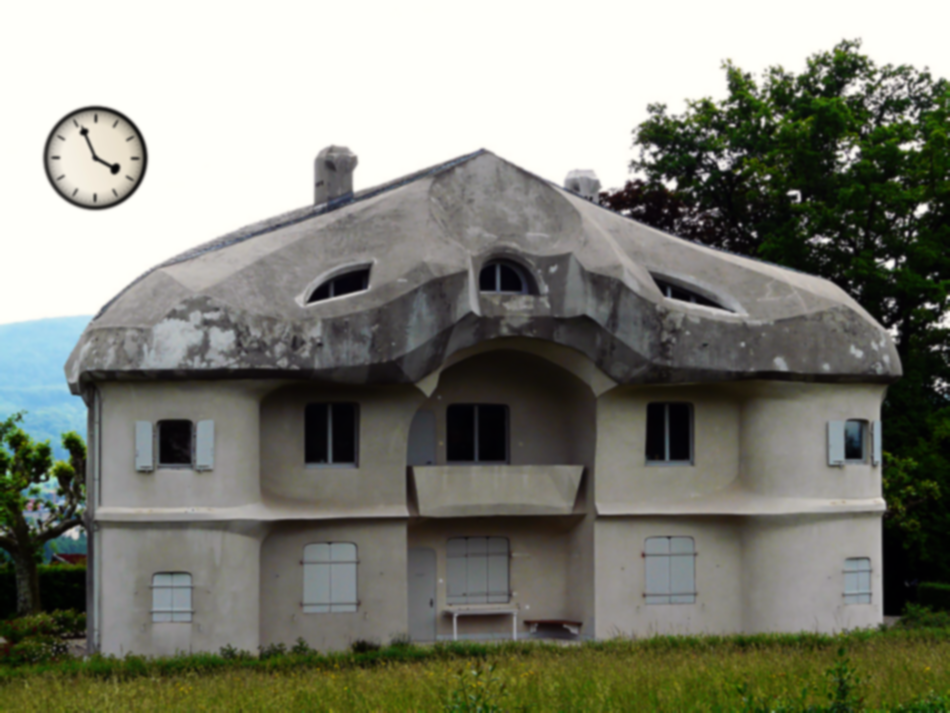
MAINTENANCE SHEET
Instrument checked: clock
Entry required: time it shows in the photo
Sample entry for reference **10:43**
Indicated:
**3:56**
